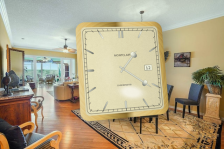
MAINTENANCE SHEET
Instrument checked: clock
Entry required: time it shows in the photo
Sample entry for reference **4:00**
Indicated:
**1:21**
